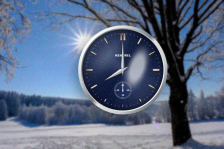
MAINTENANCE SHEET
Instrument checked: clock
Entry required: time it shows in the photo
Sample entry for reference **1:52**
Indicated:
**8:00**
